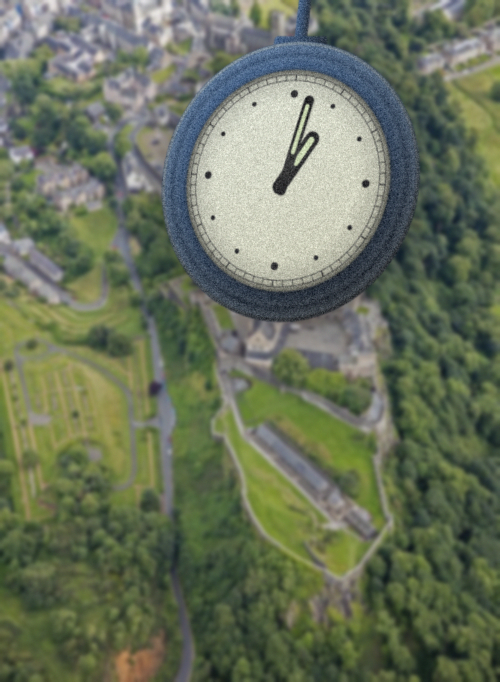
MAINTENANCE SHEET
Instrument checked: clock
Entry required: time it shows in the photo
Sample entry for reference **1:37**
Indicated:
**1:02**
